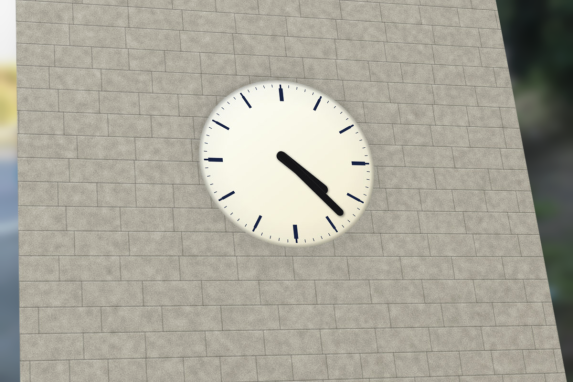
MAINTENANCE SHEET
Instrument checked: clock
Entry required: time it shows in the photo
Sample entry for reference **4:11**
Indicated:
**4:23**
